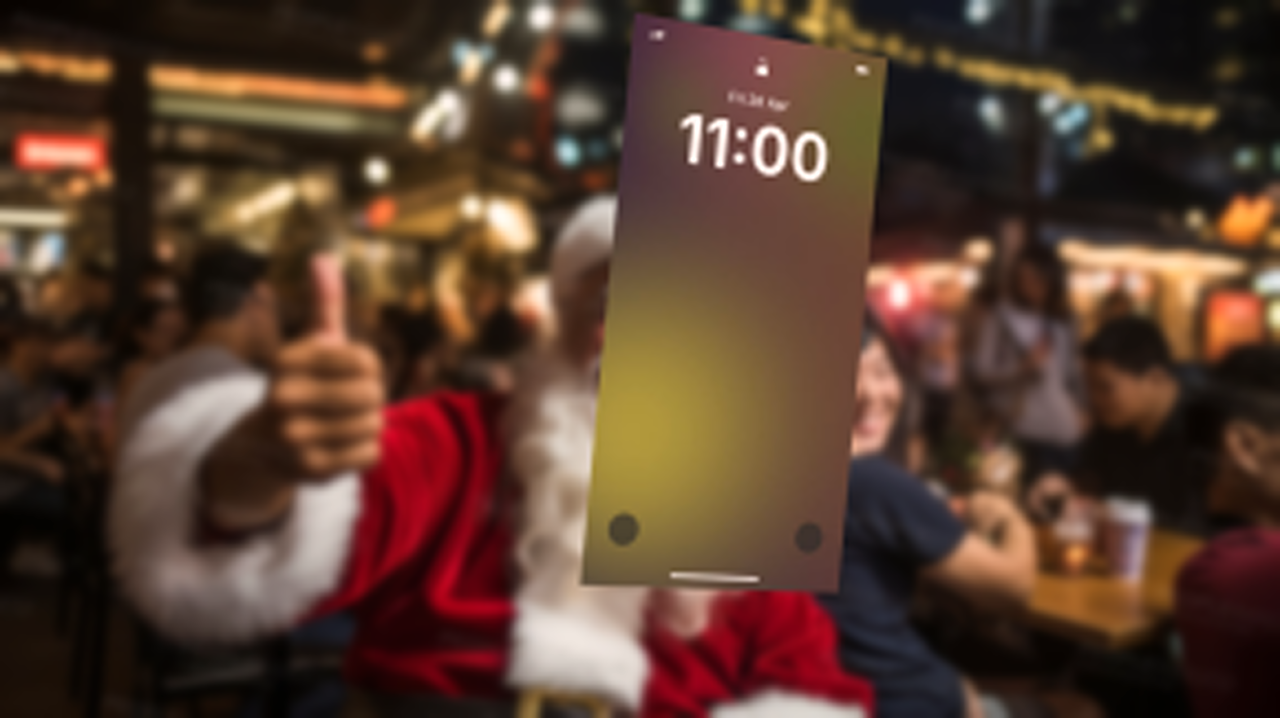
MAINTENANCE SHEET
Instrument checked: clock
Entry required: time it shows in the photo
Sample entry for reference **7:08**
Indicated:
**11:00**
